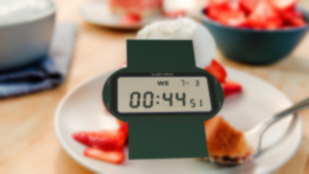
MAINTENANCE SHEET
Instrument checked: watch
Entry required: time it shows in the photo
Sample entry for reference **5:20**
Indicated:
**0:44**
